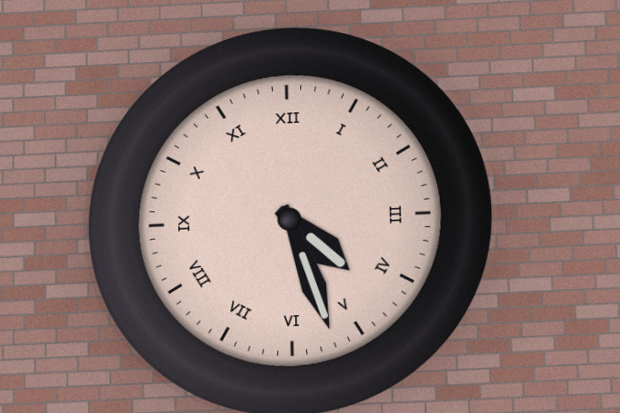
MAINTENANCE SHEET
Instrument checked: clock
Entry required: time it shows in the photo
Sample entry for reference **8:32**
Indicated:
**4:27**
